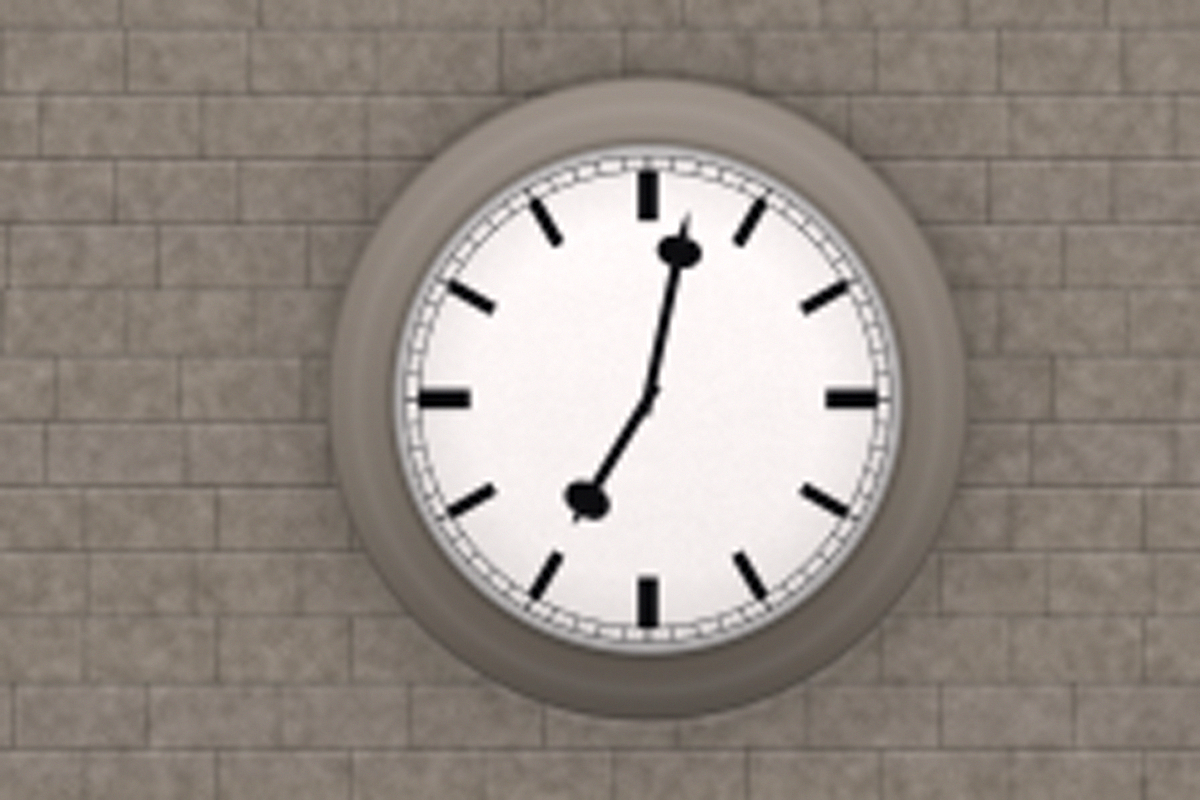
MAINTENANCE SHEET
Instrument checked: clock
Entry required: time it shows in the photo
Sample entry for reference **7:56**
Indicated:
**7:02**
